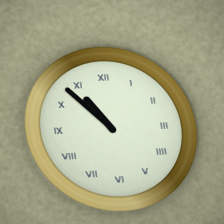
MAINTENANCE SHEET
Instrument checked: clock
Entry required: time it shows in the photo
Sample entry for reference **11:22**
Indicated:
**10:53**
